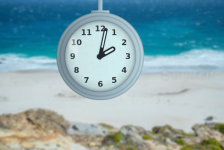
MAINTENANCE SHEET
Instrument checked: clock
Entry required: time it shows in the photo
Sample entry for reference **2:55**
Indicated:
**2:02**
